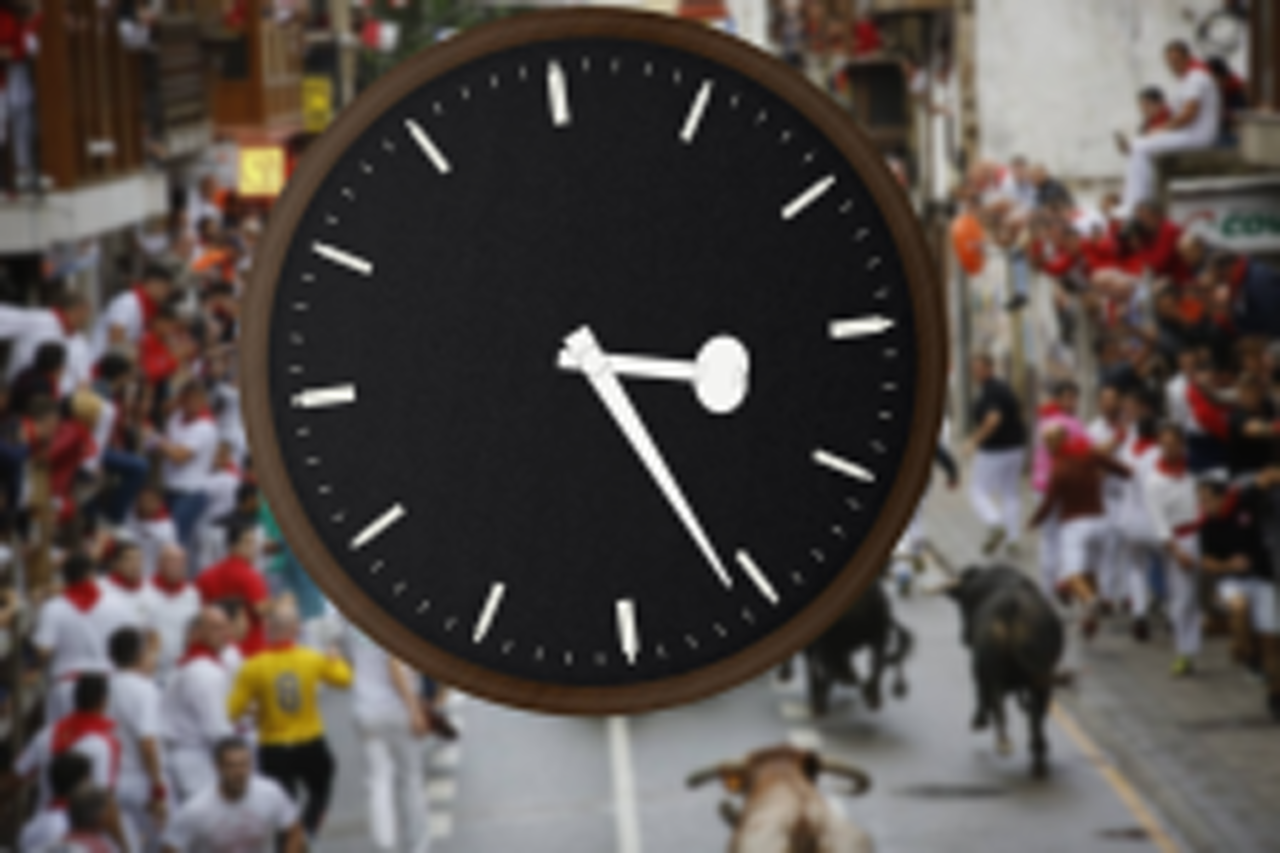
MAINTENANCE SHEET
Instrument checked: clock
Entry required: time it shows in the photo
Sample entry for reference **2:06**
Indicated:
**3:26**
